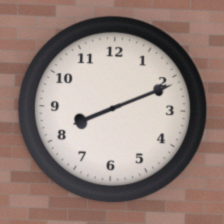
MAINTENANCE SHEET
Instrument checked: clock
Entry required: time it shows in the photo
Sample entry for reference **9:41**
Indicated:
**8:11**
